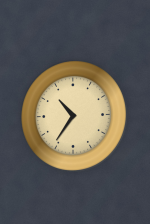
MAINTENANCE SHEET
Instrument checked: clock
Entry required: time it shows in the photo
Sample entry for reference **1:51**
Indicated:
**10:36**
